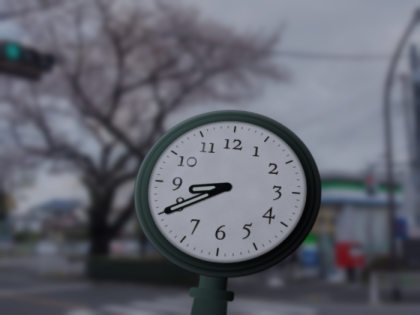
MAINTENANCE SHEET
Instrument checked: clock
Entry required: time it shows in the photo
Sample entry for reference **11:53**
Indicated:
**8:40**
